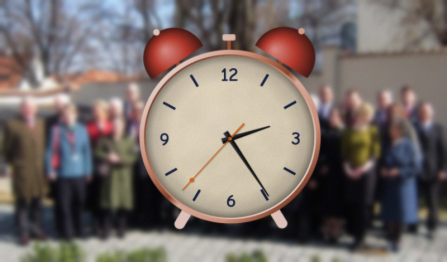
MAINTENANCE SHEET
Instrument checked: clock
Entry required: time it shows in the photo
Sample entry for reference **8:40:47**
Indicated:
**2:24:37**
